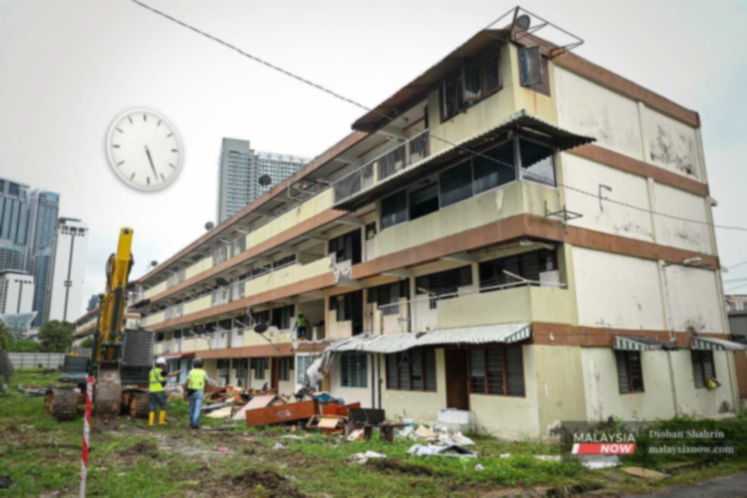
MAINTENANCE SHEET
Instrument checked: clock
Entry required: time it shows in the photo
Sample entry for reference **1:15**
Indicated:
**5:27**
